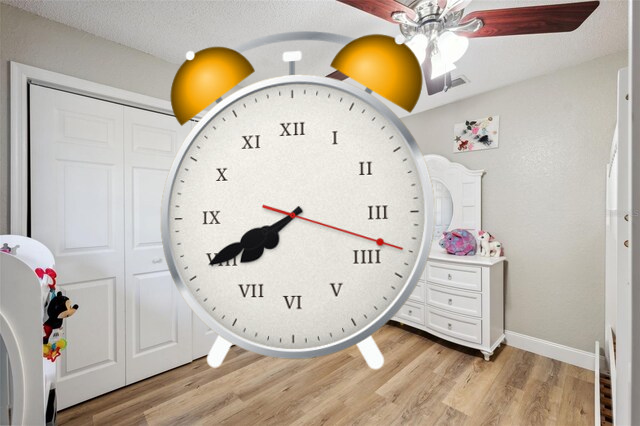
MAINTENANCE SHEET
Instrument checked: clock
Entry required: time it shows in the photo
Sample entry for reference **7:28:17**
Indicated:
**7:40:18**
